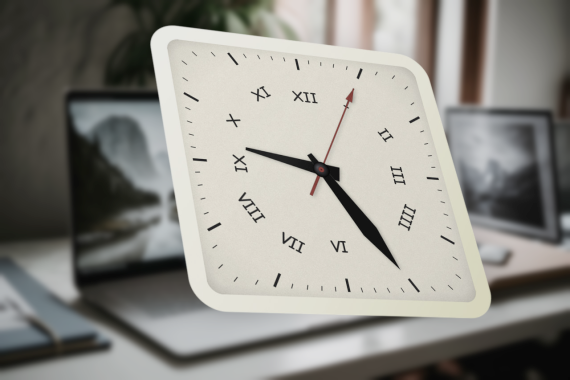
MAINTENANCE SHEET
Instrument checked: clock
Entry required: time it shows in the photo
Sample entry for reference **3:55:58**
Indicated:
**9:25:05**
